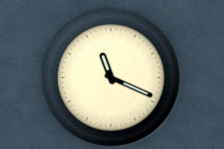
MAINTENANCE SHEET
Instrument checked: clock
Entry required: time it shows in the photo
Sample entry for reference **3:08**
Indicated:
**11:19**
